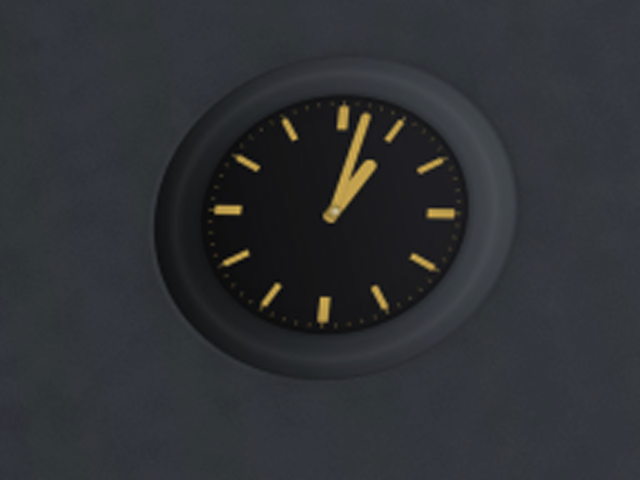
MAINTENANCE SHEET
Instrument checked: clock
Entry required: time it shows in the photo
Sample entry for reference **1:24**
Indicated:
**1:02**
